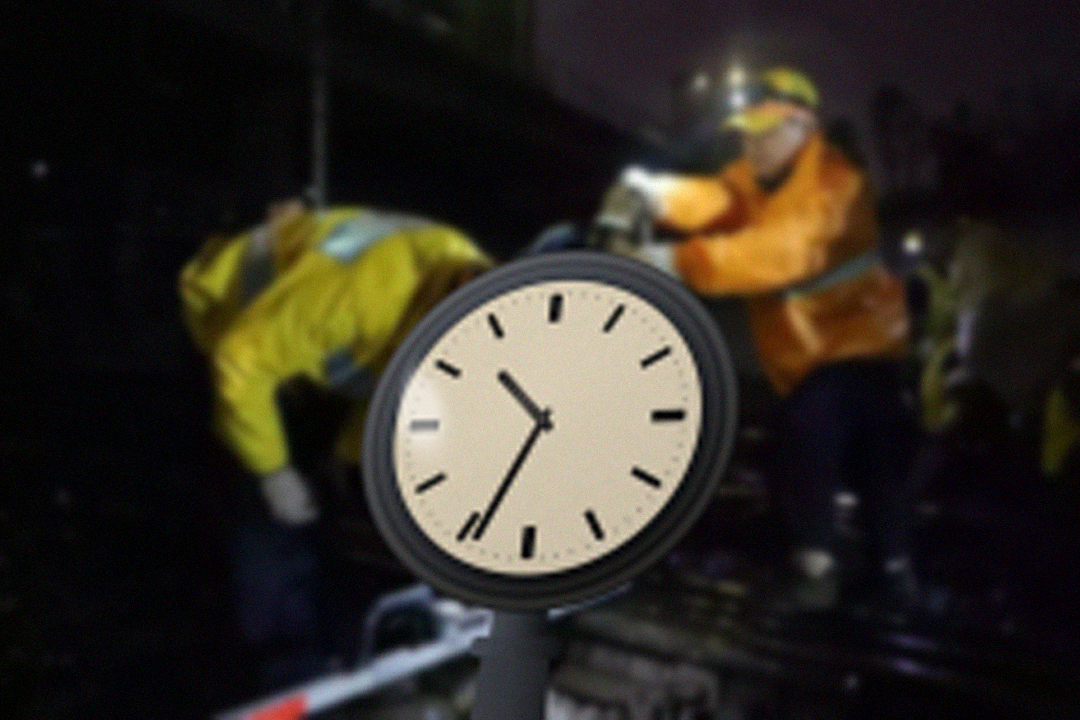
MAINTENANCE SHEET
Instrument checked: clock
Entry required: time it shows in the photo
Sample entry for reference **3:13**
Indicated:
**10:34**
